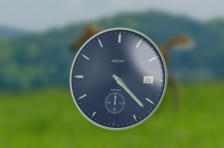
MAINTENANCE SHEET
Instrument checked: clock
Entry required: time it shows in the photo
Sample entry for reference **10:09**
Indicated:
**4:22**
